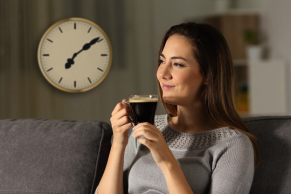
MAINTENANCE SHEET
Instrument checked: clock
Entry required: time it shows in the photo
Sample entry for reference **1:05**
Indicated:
**7:09**
